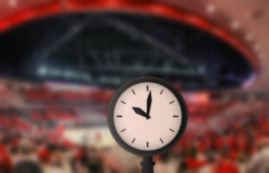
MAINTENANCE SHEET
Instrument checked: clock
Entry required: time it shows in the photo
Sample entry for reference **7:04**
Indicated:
**10:01**
